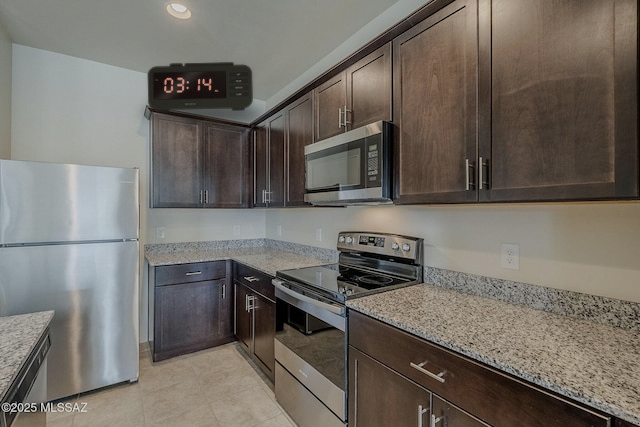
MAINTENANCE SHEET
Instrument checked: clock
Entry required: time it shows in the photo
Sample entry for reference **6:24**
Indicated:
**3:14**
